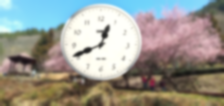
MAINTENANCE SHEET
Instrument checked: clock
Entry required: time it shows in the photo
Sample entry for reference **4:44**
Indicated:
**12:41**
